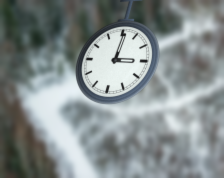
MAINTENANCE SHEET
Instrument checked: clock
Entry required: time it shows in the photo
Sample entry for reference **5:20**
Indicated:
**3:01**
